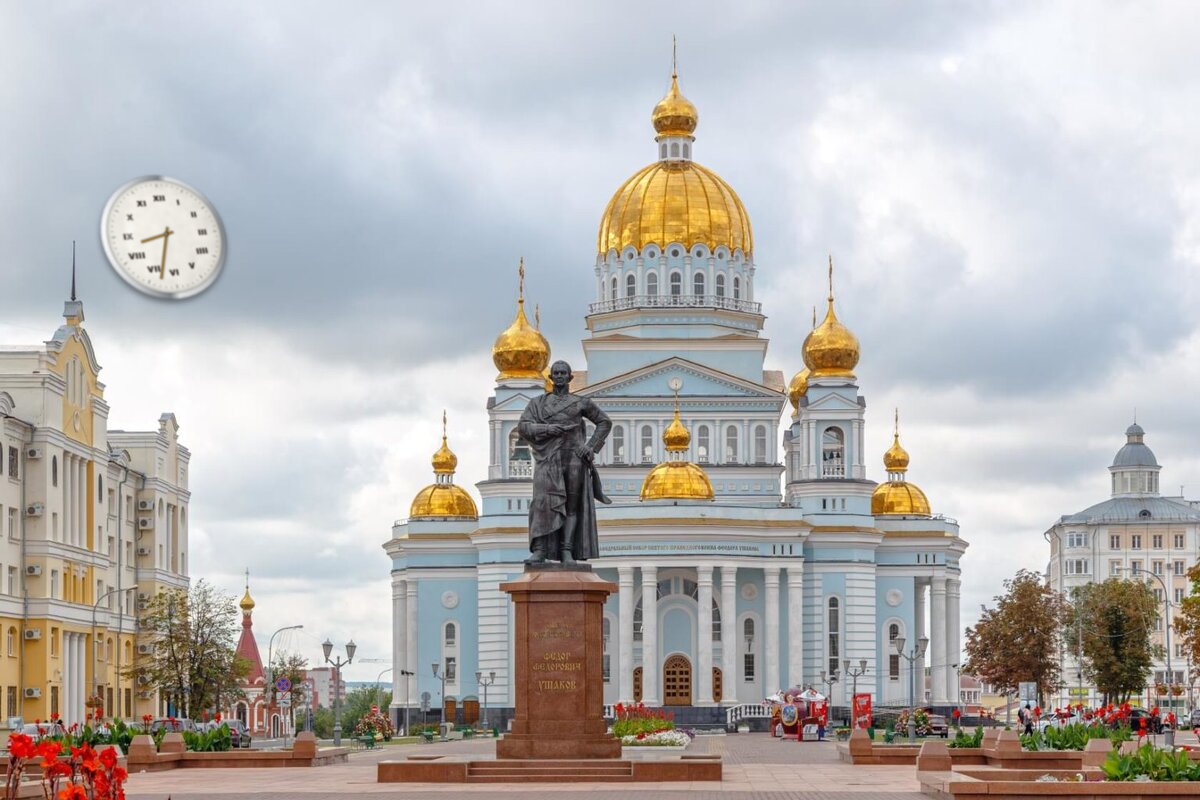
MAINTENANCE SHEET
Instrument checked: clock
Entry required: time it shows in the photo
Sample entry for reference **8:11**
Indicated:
**8:33**
